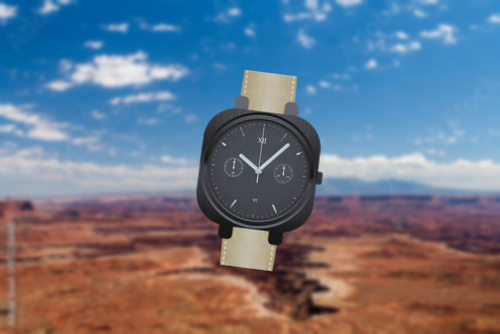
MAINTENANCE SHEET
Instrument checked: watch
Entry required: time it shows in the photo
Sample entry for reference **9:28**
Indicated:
**10:07**
